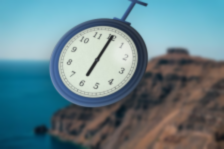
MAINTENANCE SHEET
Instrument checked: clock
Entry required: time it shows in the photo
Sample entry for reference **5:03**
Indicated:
**6:00**
